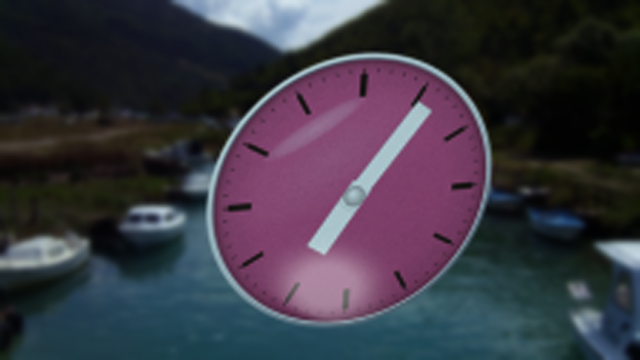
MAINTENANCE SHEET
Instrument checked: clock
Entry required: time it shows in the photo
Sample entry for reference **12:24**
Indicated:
**7:06**
